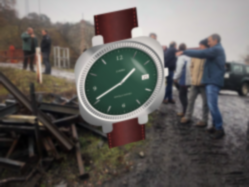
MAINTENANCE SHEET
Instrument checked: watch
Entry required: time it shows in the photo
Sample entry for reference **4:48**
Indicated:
**1:41**
